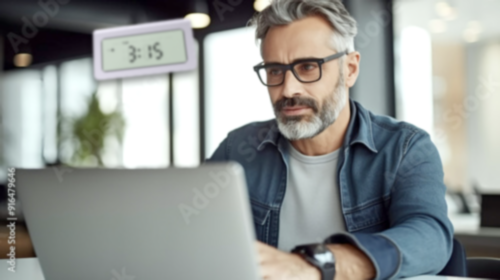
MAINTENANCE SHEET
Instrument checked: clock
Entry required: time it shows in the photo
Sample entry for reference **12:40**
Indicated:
**3:15**
